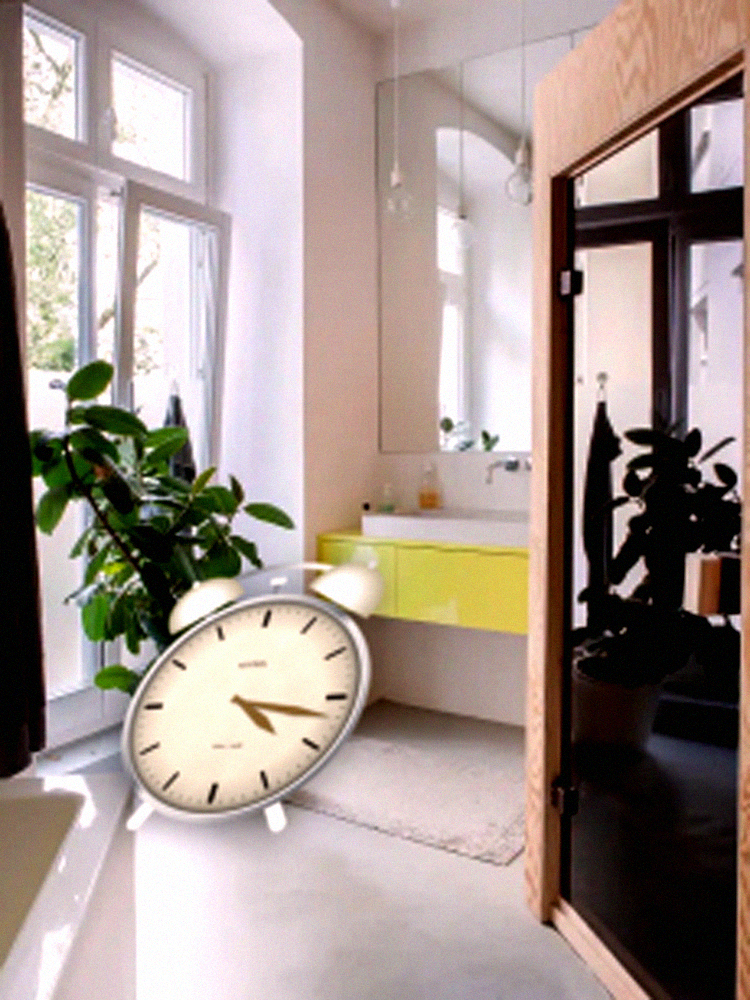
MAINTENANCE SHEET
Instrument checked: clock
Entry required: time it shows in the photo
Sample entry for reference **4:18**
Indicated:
**4:17**
